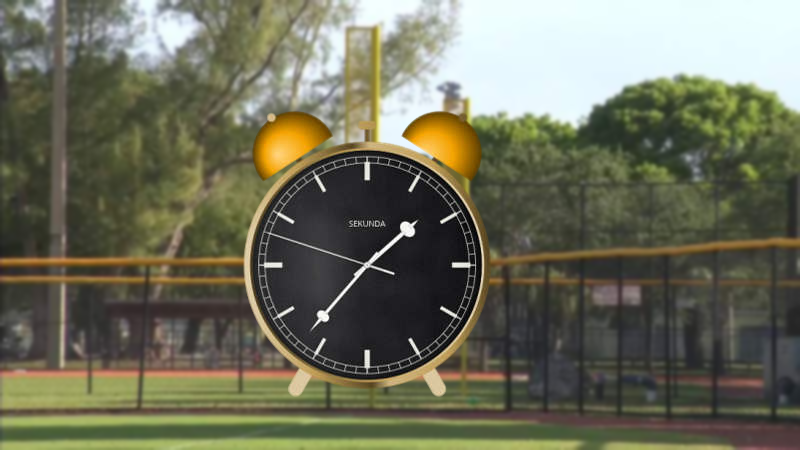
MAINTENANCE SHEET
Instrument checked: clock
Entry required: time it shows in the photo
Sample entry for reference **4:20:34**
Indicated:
**1:36:48**
